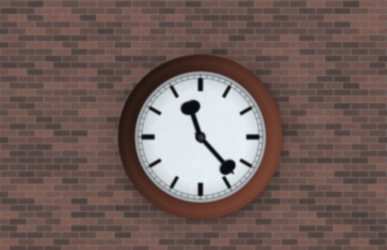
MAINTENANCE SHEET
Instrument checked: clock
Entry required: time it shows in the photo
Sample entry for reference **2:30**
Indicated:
**11:23**
